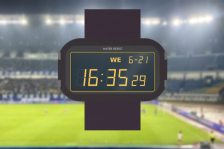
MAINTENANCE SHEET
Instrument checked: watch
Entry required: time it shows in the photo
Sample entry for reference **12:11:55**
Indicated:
**16:35:29**
